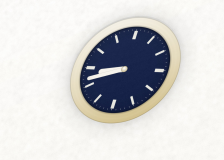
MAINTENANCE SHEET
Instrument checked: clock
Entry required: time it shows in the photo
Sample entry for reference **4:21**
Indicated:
**8:42**
